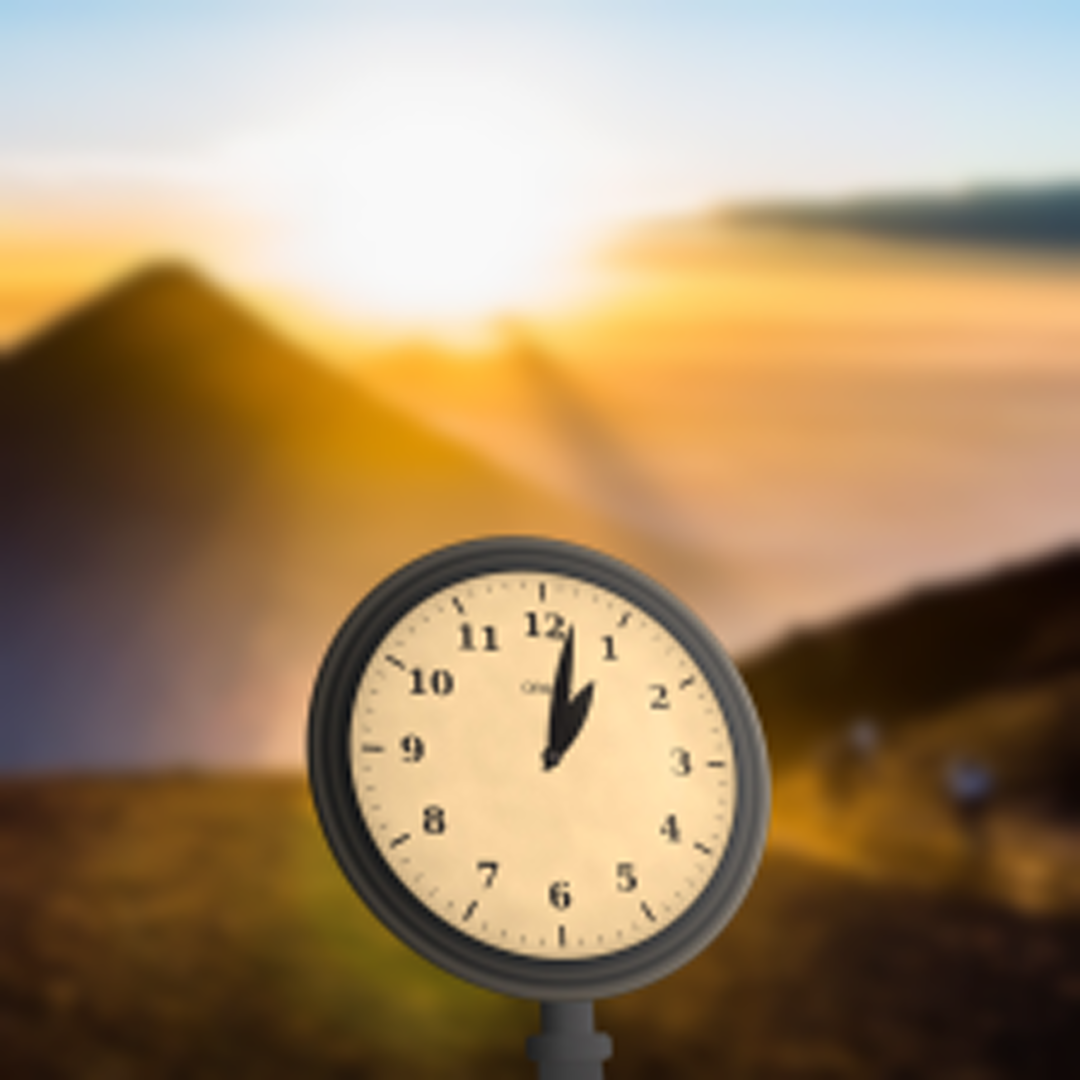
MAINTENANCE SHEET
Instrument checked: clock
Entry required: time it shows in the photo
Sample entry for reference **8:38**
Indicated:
**1:02**
